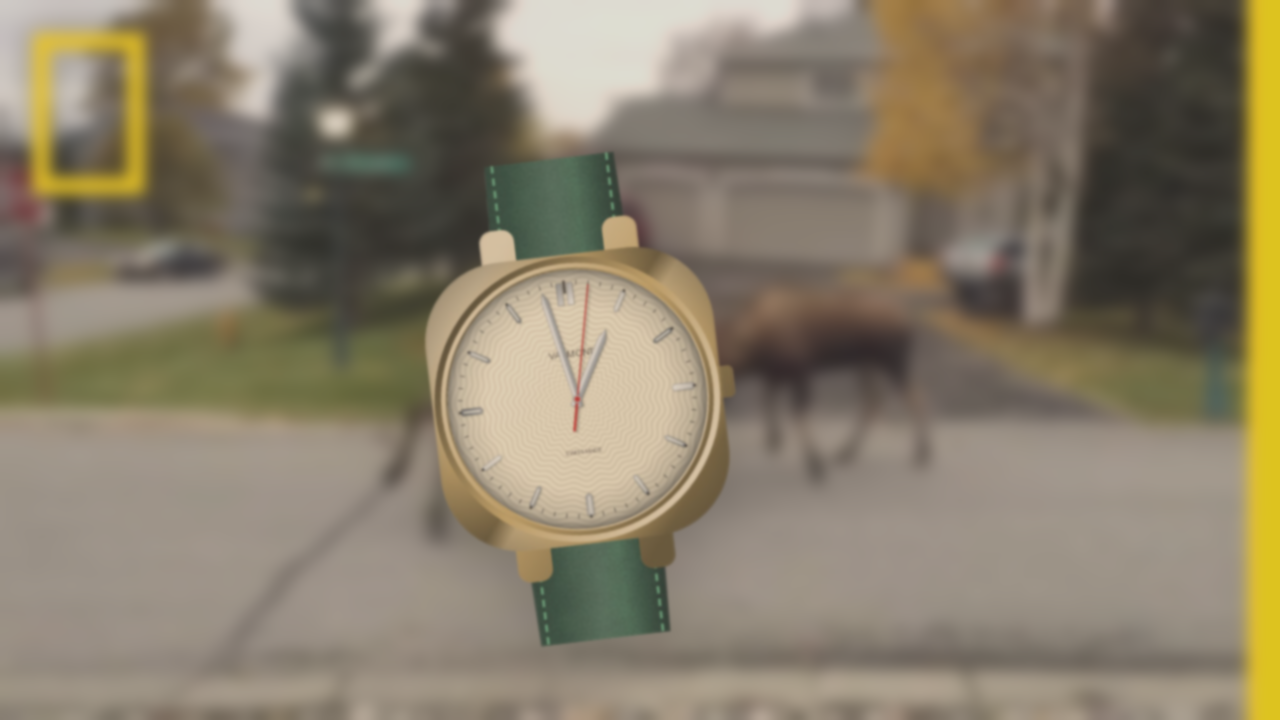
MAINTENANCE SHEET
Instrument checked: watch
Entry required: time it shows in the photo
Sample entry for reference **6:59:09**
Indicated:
**12:58:02**
